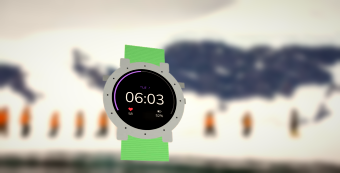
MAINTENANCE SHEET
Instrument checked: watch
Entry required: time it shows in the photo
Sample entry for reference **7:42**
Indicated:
**6:03**
